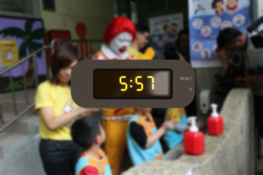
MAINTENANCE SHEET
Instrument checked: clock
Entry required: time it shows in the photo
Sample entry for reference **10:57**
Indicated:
**5:57**
